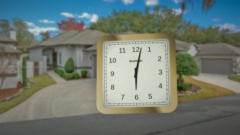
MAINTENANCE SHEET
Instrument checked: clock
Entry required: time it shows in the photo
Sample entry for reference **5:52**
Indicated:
**6:02**
